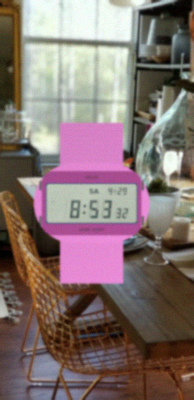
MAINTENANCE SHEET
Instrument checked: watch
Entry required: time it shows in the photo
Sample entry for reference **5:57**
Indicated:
**8:53**
